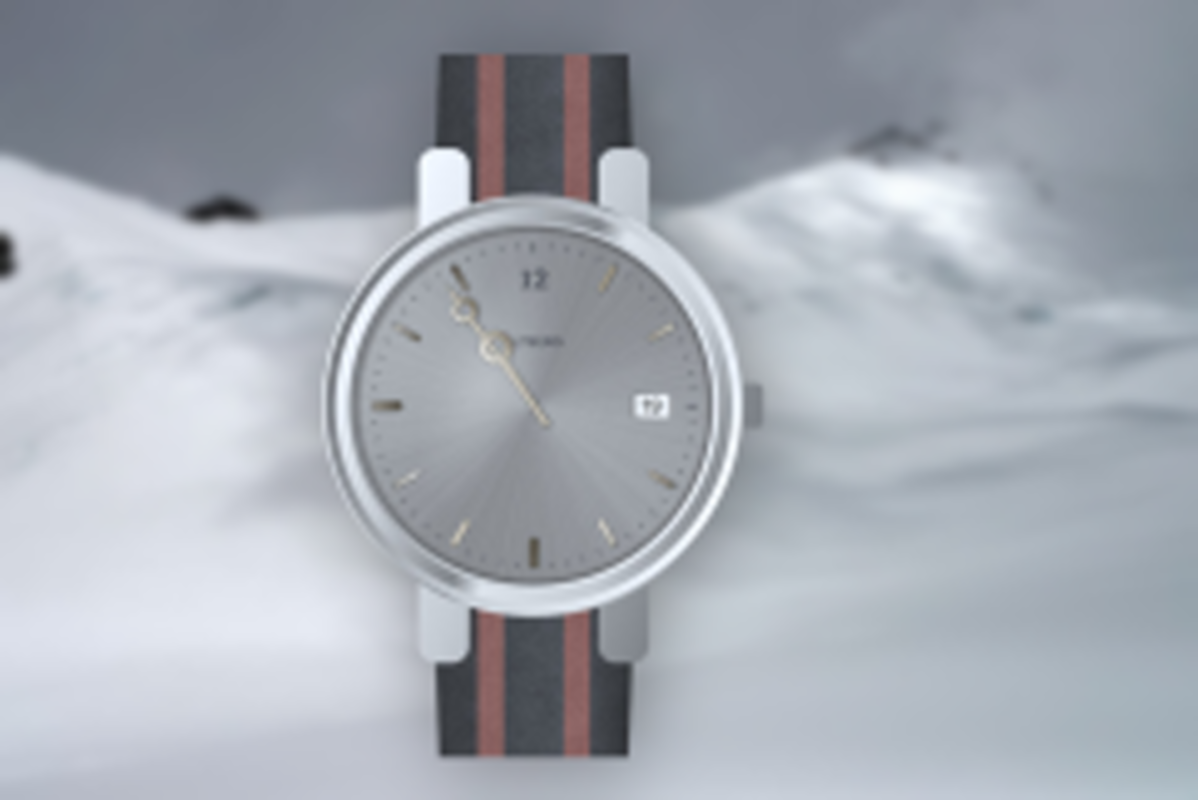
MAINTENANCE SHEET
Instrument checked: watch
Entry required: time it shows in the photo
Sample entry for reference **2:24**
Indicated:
**10:54**
